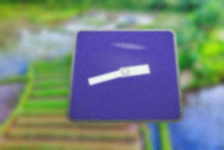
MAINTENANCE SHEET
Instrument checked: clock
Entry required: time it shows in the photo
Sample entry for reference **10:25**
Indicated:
**2:42**
